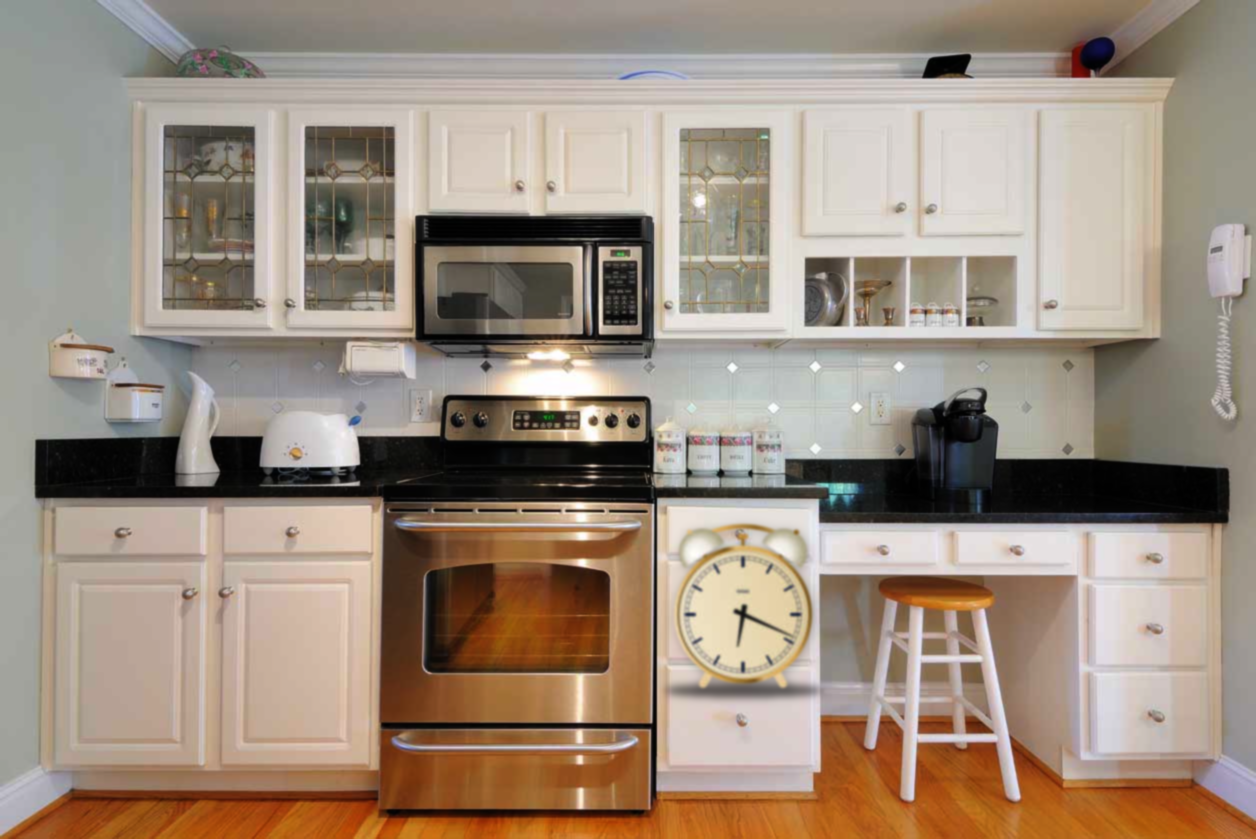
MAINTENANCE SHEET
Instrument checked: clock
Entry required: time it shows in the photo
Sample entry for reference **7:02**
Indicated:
**6:19**
